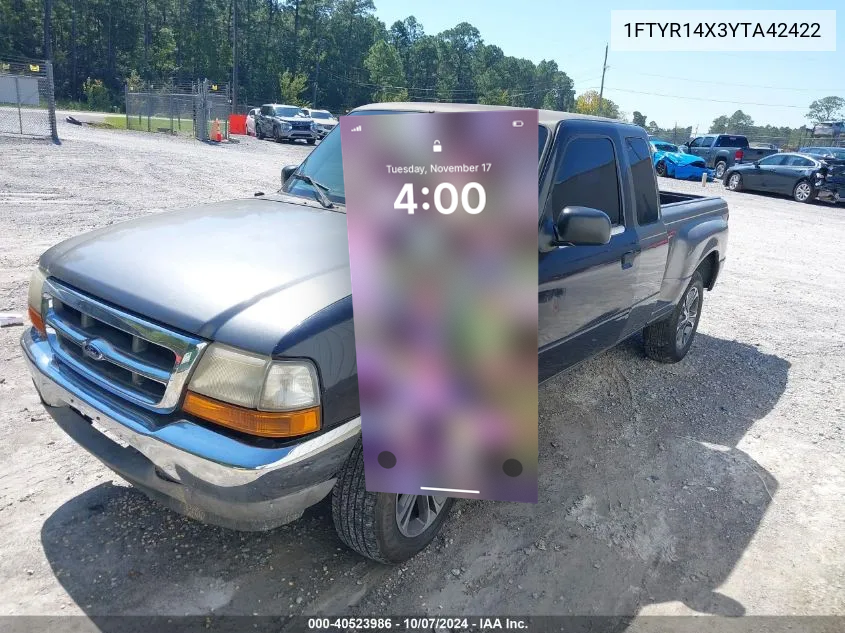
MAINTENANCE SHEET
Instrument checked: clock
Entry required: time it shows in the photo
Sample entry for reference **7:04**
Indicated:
**4:00**
